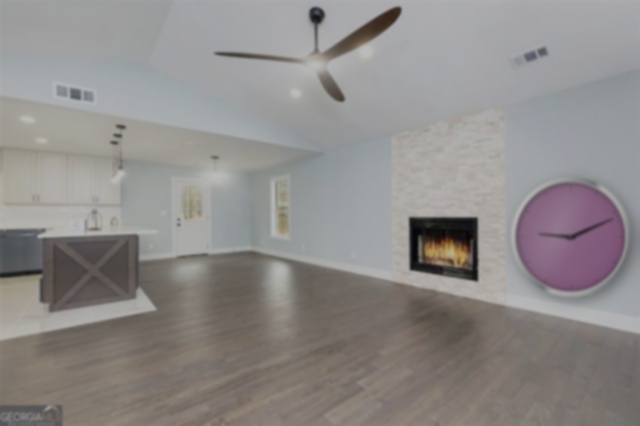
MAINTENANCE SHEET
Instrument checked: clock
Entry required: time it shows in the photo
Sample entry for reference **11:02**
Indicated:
**9:11**
